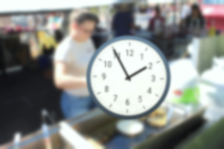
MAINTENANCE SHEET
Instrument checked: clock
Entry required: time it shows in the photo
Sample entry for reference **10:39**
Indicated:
**1:55**
